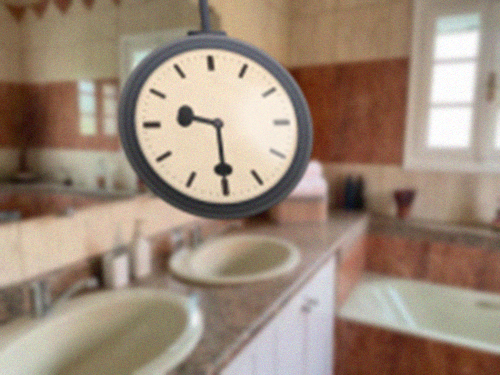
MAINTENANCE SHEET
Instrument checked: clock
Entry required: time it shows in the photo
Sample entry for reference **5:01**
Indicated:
**9:30**
